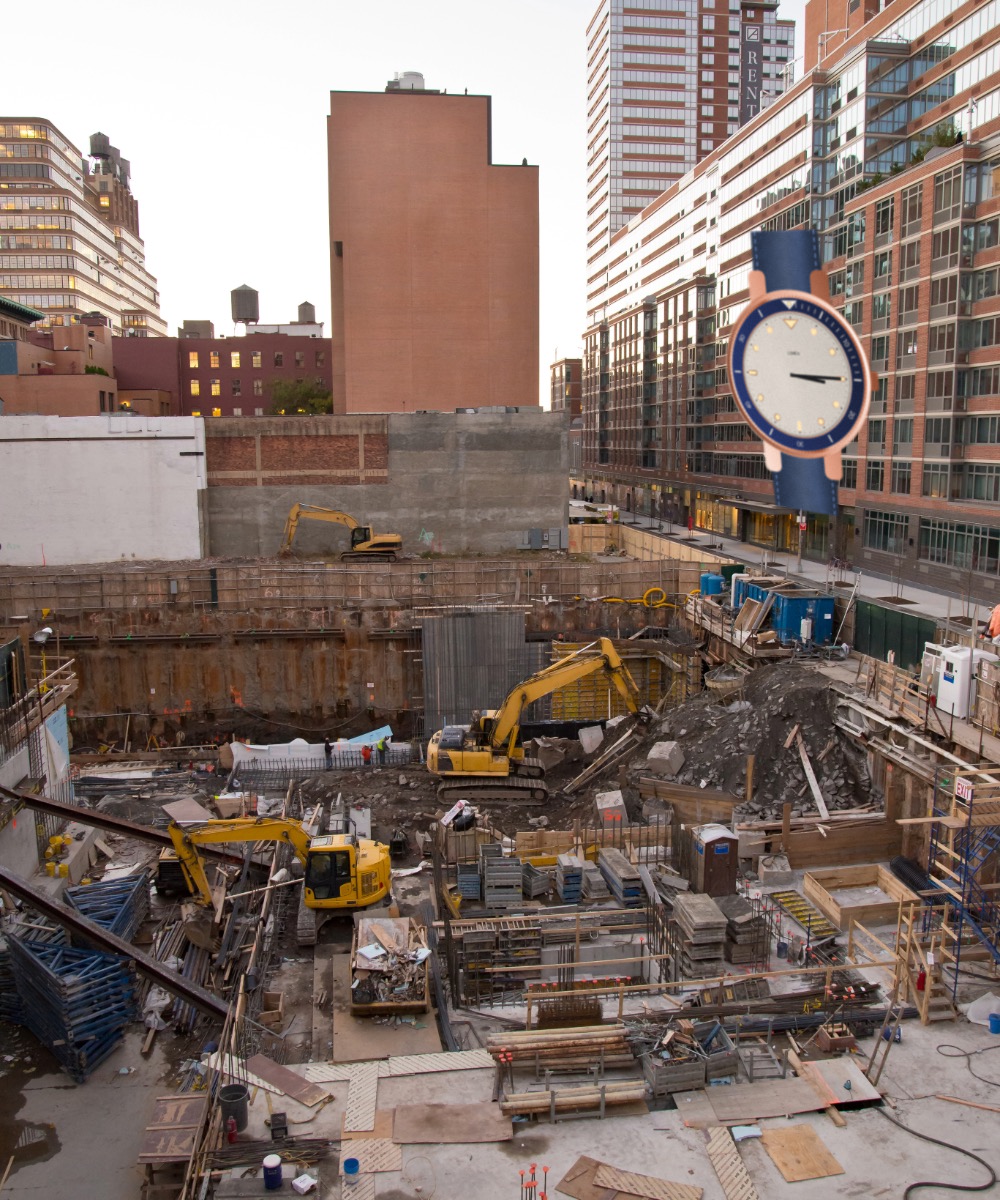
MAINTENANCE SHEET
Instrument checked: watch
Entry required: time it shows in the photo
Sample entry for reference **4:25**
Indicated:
**3:15**
